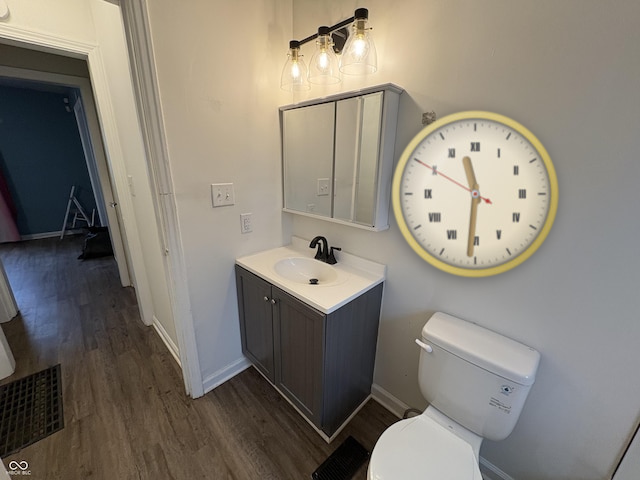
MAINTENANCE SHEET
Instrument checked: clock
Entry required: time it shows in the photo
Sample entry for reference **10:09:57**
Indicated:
**11:30:50**
